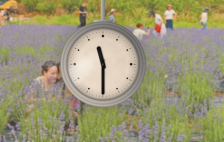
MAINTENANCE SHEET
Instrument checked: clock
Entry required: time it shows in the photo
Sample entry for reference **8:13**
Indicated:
**11:30**
